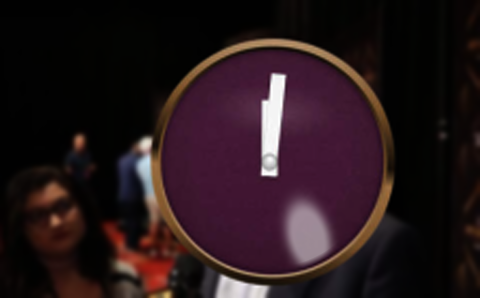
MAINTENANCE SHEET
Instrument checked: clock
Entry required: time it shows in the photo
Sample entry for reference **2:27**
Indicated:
**12:01**
